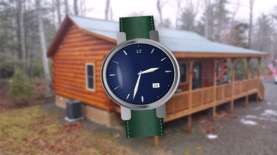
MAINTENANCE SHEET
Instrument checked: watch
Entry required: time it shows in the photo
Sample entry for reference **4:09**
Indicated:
**2:33**
